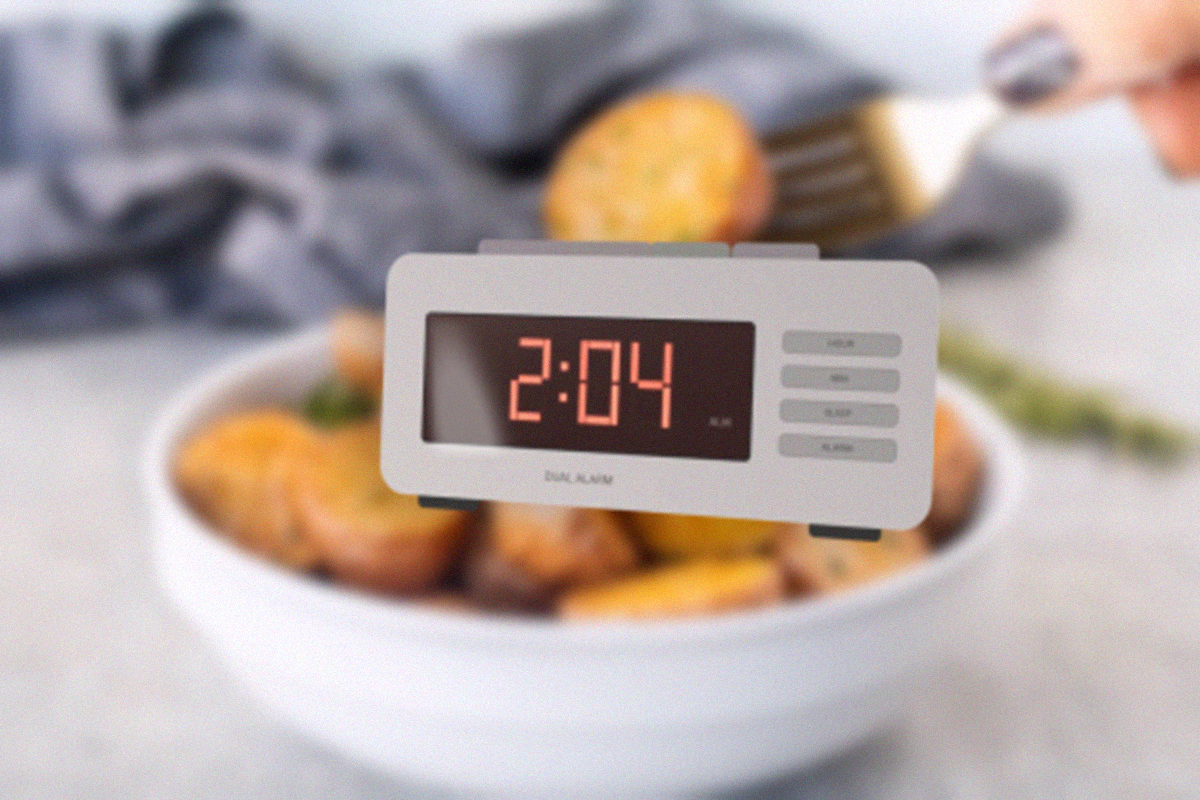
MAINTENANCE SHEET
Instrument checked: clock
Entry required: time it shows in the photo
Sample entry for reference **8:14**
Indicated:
**2:04**
